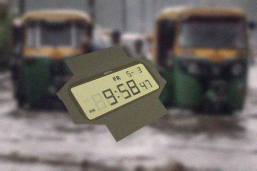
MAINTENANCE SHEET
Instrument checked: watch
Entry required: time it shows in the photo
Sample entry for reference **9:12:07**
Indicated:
**9:58:47**
